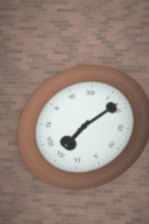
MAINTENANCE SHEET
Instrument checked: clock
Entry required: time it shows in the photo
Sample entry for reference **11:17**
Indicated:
**7:08**
